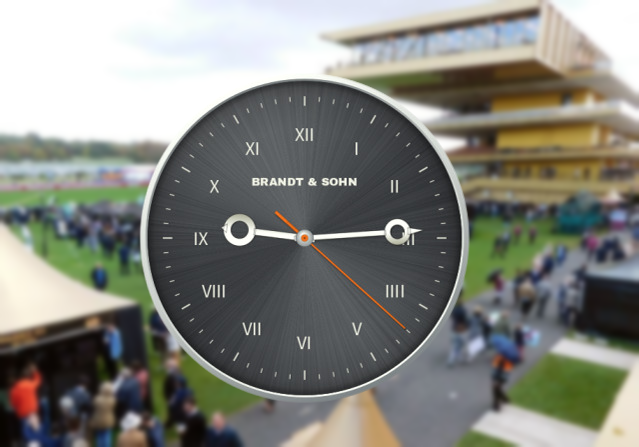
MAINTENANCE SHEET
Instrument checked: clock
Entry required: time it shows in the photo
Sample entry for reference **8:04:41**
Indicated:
**9:14:22**
